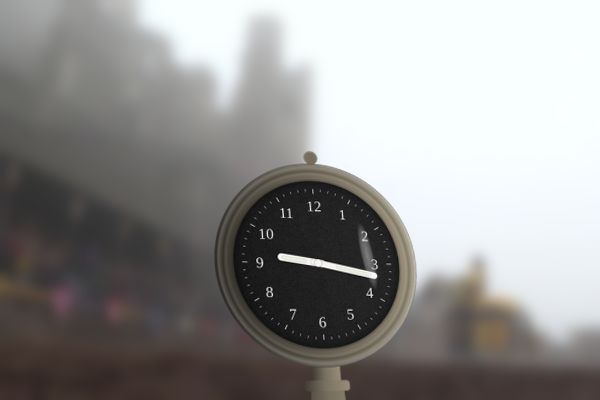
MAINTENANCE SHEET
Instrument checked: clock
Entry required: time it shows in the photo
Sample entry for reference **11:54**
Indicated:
**9:17**
